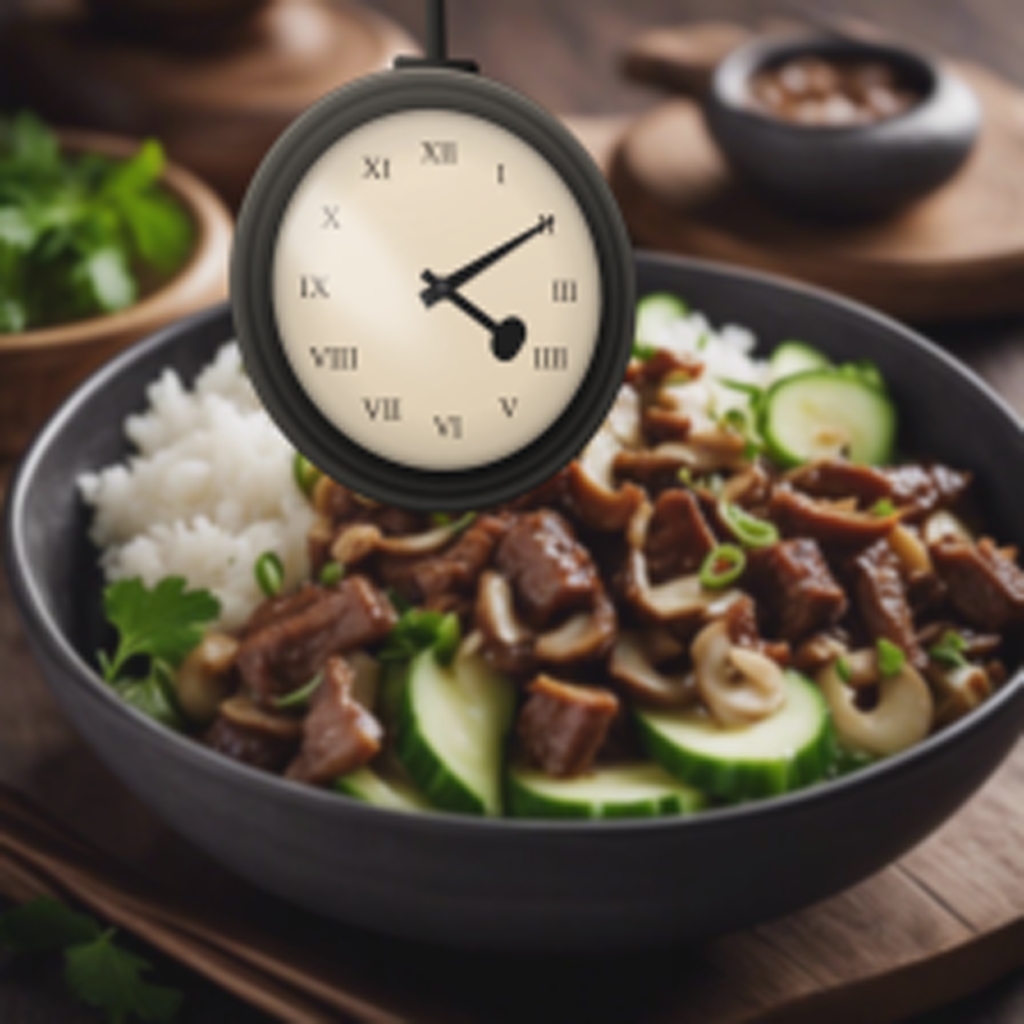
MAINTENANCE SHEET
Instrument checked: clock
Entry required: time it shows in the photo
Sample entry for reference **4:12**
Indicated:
**4:10**
